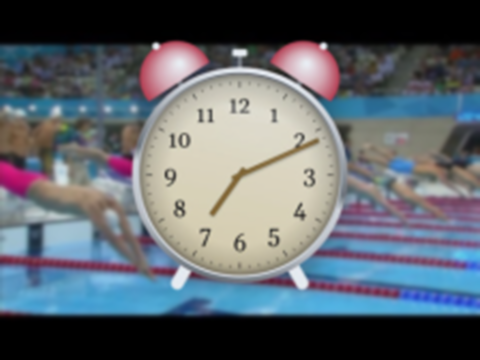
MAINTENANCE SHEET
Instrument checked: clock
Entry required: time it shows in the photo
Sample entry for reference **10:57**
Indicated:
**7:11**
